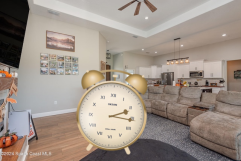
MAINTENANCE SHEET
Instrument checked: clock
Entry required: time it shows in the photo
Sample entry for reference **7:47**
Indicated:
**2:16**
